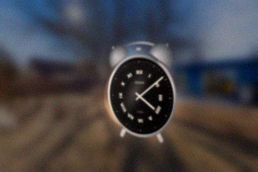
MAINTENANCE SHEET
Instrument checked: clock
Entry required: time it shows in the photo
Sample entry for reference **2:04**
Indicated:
**4:09**
